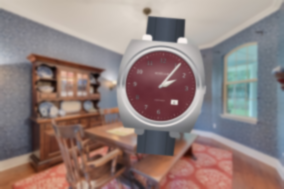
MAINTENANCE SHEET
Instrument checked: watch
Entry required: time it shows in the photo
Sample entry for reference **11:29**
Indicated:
**2:06**
